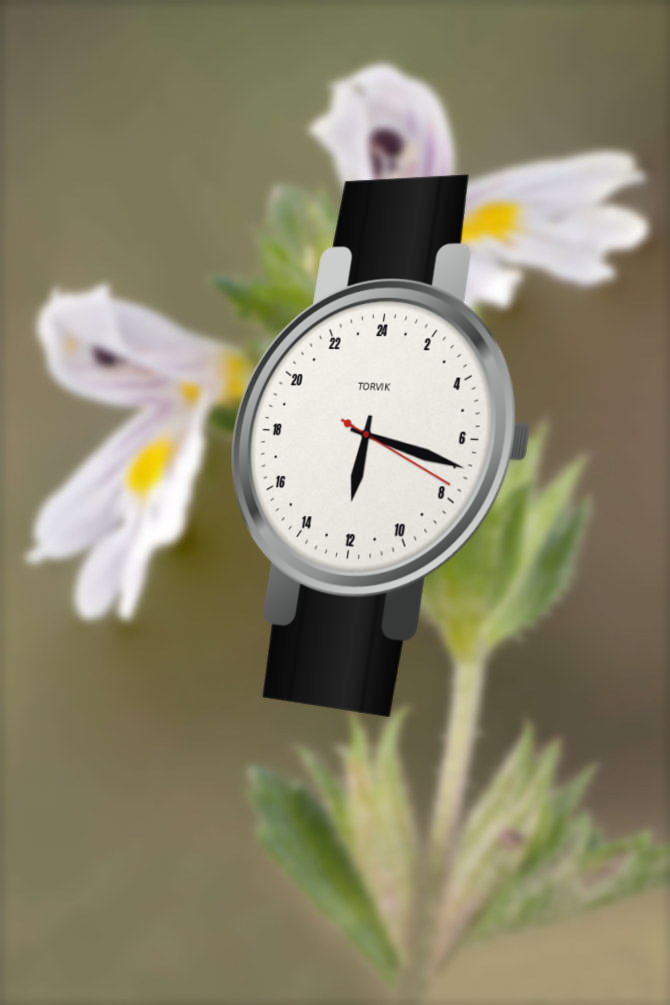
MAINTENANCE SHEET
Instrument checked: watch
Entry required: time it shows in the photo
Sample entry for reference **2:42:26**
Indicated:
**12:17:19**
